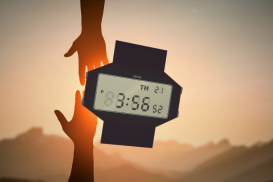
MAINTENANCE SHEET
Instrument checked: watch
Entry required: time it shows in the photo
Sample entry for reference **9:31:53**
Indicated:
**3:56:52**
